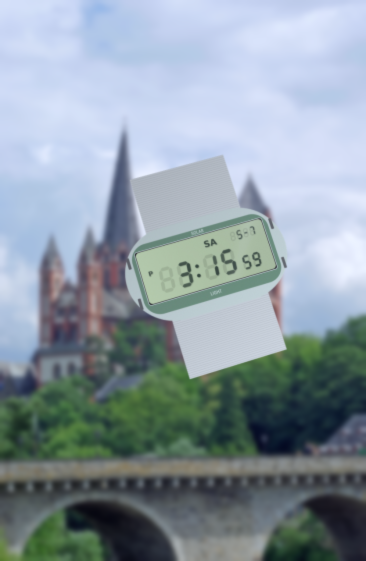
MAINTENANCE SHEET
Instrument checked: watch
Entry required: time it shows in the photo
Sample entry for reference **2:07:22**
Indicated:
**3:15:59**
